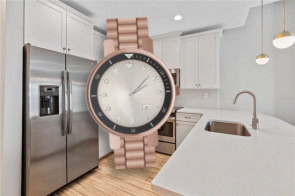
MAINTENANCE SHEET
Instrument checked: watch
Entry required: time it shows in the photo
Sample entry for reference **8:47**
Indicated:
**2:08**
